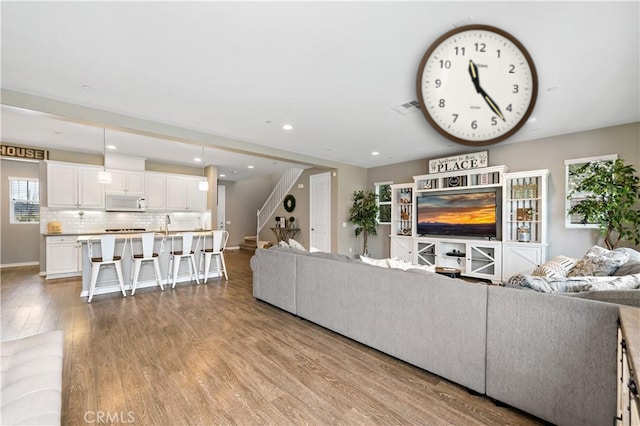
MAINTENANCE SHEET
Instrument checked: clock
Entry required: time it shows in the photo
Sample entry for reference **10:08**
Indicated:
**11:23**
